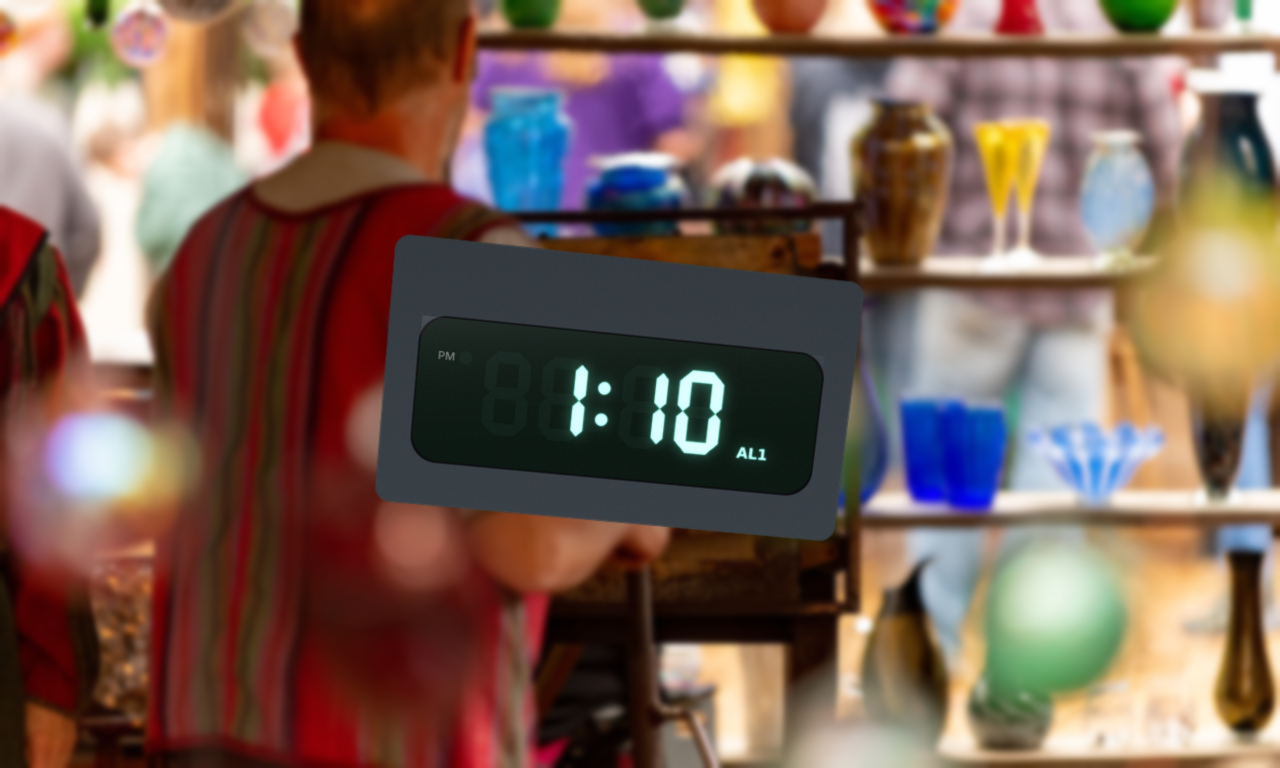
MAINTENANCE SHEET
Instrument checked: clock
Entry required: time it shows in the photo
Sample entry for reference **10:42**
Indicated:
**1:10**
